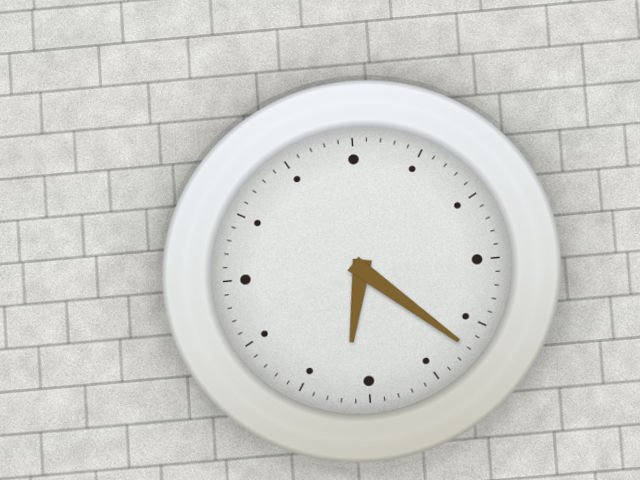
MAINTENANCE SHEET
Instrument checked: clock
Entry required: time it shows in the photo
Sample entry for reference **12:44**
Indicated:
**6:22**
